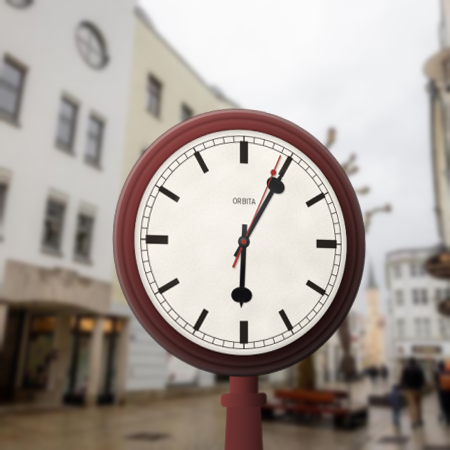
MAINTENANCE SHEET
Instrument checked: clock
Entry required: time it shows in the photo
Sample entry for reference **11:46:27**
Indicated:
**6:05:04**
